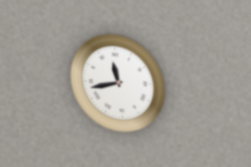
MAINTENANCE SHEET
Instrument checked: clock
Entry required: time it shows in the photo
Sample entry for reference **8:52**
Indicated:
**11:43**
